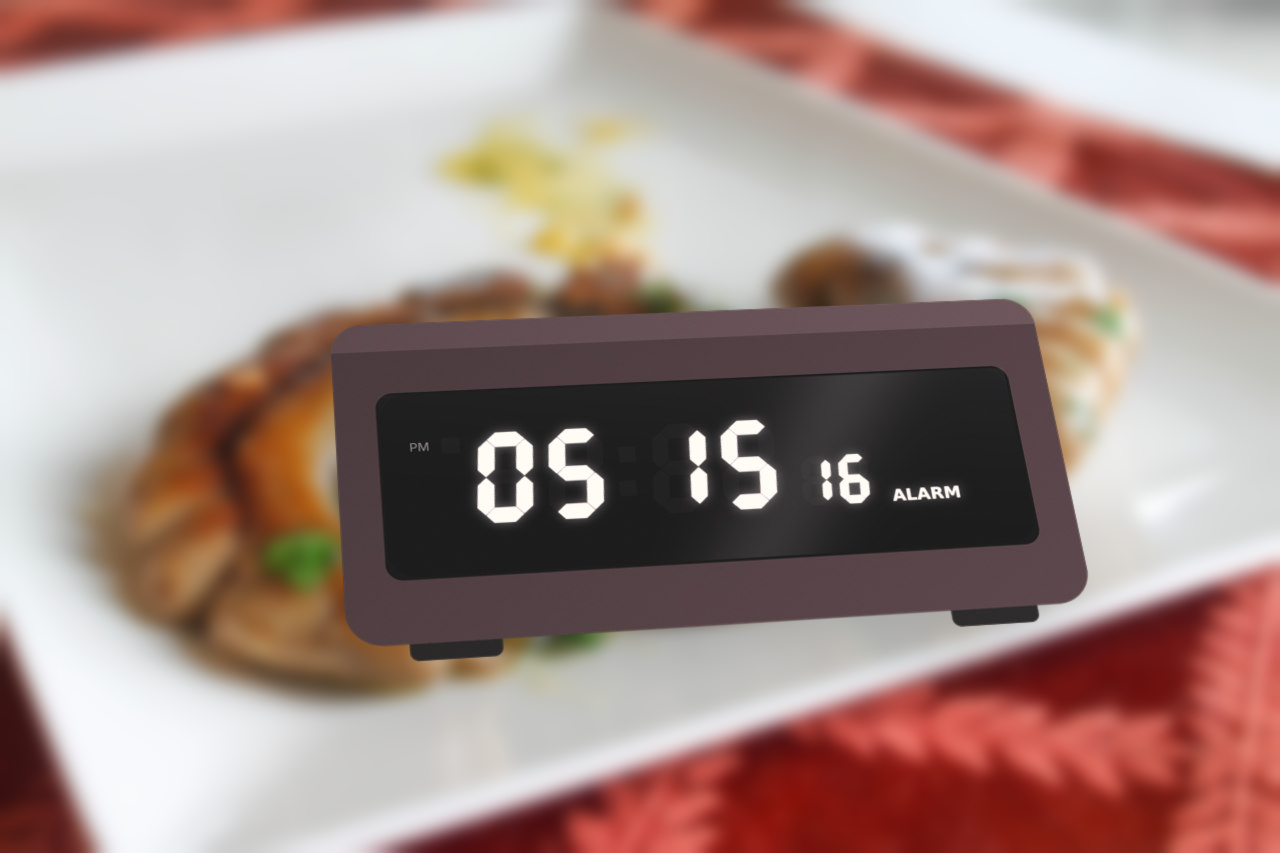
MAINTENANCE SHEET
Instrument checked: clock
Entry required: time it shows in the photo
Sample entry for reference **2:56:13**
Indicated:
**5:15:16**
